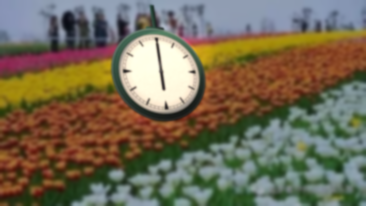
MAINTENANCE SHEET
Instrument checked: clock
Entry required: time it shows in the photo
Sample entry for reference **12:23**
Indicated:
**6:00**
